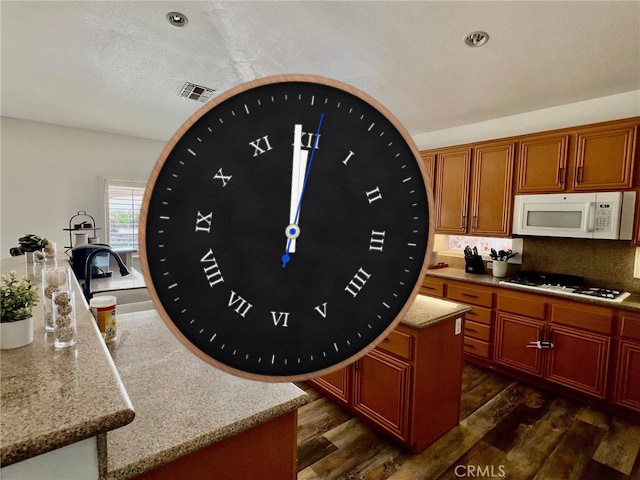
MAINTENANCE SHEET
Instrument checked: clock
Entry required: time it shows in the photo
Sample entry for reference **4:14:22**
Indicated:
**11:59:01**
